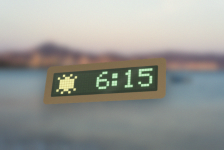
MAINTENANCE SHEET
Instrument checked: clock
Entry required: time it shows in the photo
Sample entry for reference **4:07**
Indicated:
**6:15**
